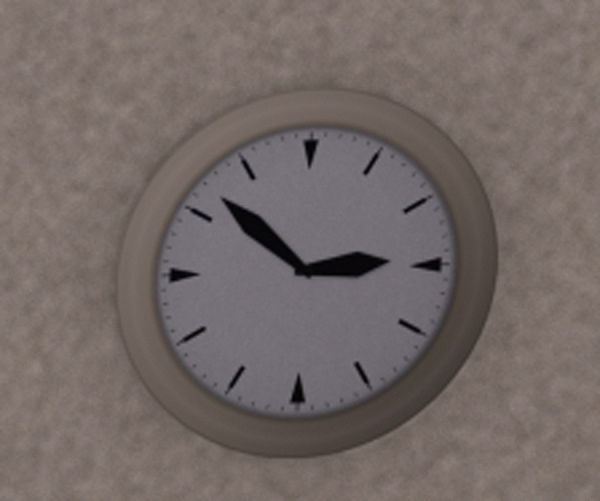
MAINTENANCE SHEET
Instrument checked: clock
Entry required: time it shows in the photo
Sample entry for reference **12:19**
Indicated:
**2:52**
